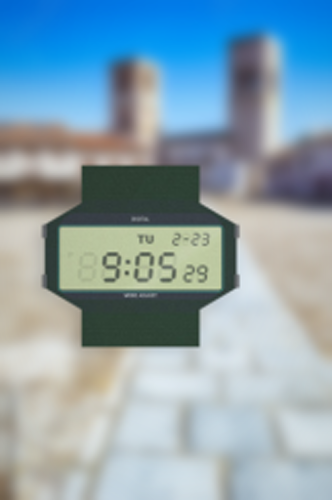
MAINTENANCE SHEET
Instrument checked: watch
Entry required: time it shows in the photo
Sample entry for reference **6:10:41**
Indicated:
**9:05:29**
